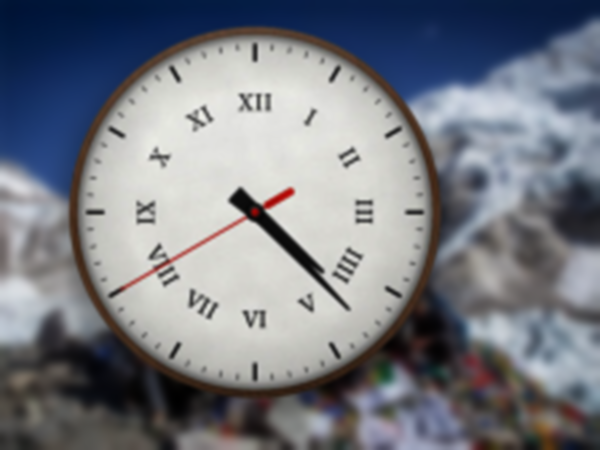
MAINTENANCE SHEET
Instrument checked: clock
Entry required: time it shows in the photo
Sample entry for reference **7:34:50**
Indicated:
**4:22:40**
